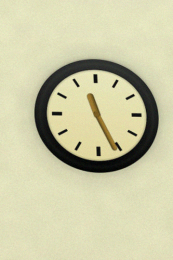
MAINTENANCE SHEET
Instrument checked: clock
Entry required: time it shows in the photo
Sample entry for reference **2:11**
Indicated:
**11:26**
